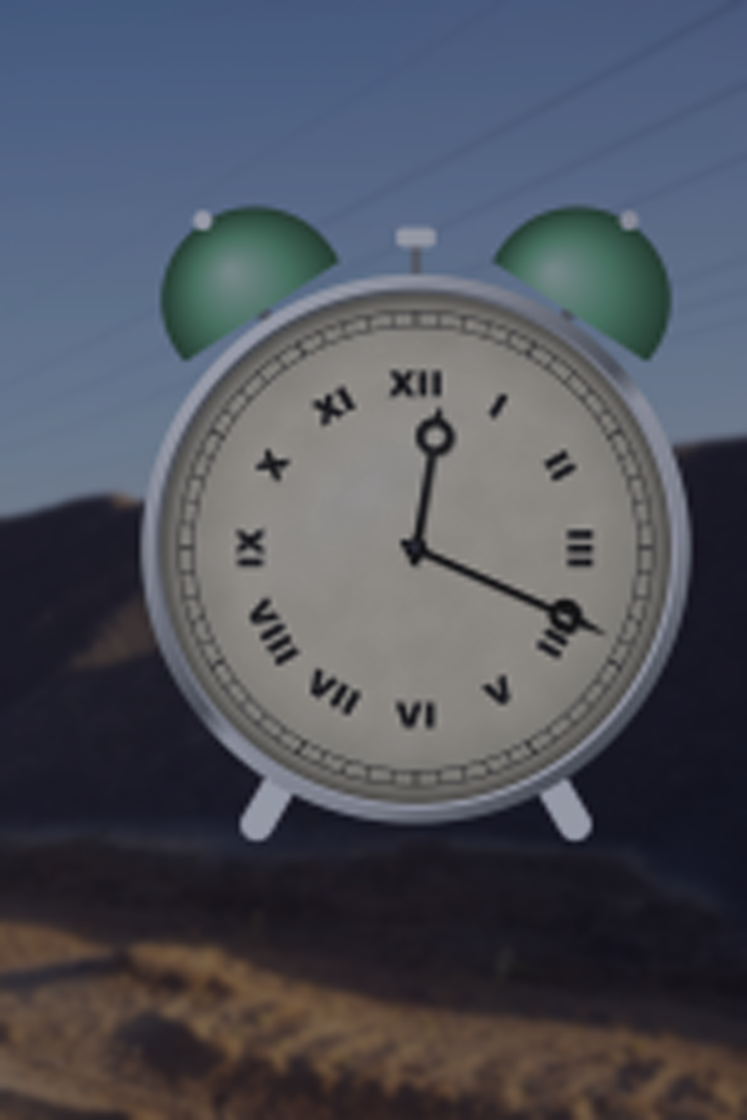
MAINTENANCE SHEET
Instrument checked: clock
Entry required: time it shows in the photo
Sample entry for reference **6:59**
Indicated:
**12:19**
